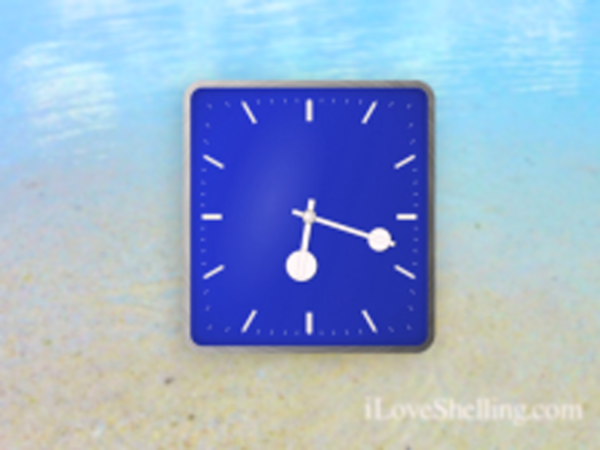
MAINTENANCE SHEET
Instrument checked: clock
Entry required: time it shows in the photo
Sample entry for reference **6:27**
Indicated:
**6:18**
